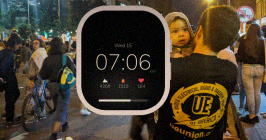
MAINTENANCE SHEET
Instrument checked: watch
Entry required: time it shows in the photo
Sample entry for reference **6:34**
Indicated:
**7:06**
